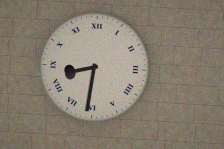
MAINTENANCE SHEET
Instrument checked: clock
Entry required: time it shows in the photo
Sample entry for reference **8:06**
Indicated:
**8:31**
